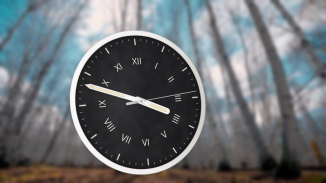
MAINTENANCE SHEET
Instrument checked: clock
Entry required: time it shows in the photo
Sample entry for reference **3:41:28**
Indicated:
**3:48:14**
